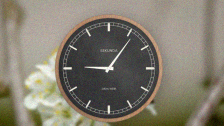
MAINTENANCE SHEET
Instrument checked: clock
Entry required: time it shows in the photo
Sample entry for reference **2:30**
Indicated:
**9:06**
